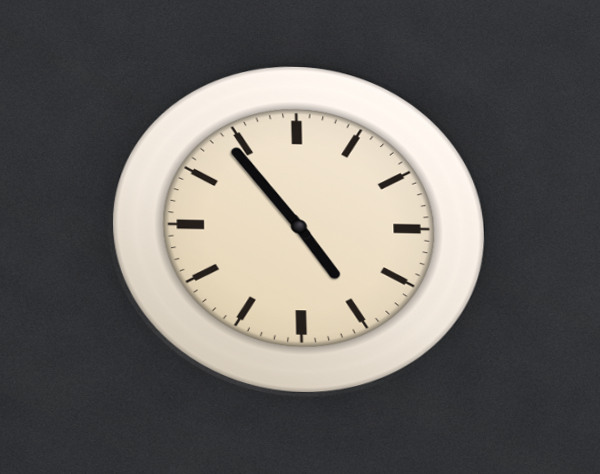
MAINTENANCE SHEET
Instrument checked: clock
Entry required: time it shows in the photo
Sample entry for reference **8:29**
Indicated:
**4:54**
